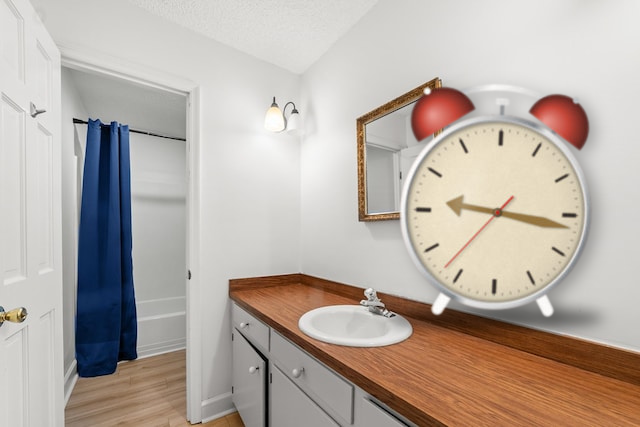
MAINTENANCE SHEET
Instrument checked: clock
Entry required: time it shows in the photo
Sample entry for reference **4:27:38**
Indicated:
**9:16:37**
